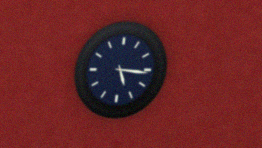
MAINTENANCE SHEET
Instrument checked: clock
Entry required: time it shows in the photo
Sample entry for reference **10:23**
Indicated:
**5:16**
